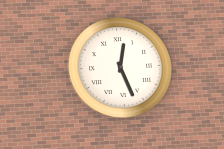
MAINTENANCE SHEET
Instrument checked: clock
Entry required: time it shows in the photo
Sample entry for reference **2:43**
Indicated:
**12:27**
